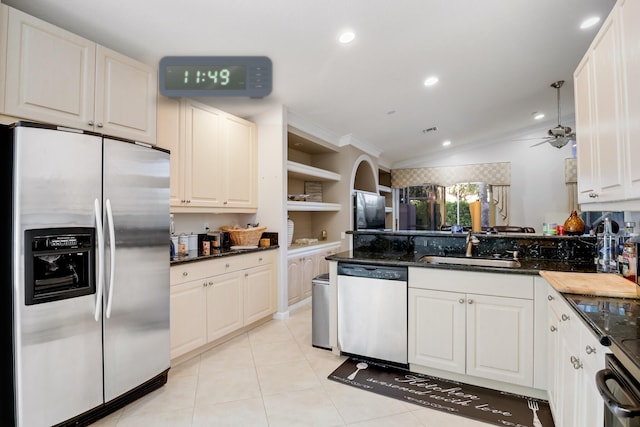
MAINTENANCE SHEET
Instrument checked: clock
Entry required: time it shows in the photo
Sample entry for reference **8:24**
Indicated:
**11:49**
